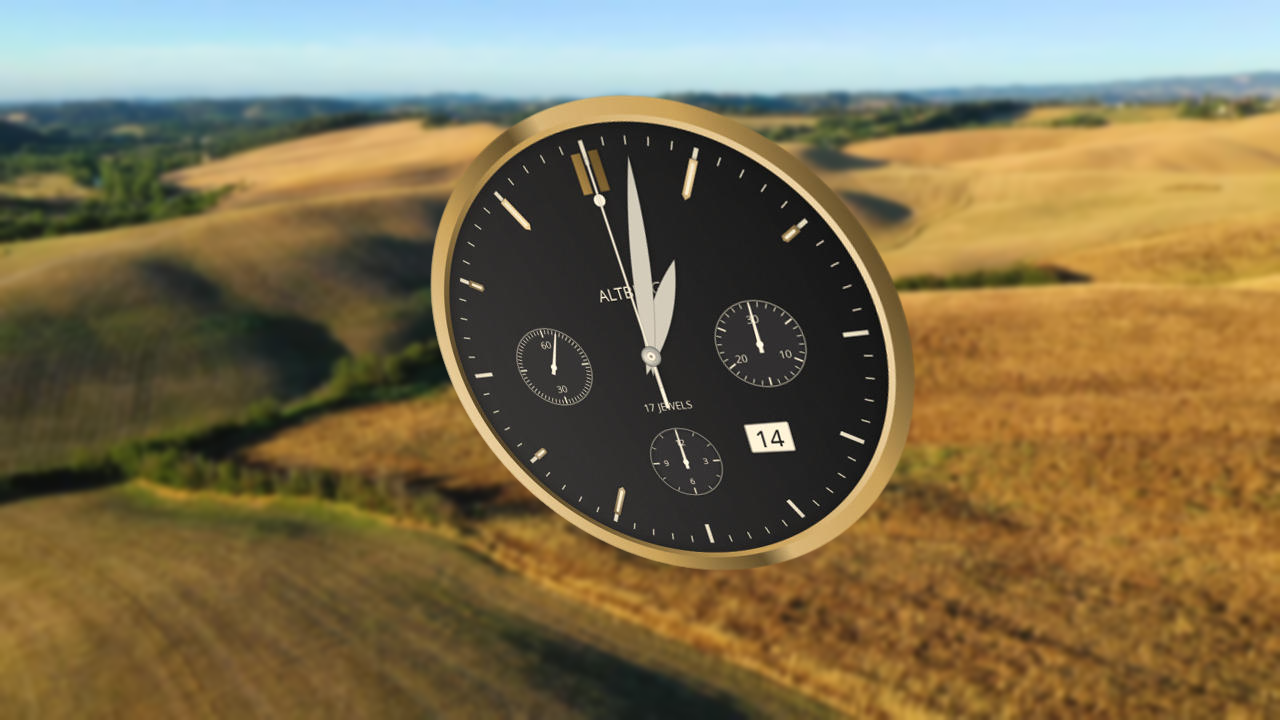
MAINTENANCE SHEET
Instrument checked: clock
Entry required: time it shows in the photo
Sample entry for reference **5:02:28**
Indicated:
**1:02:04**
